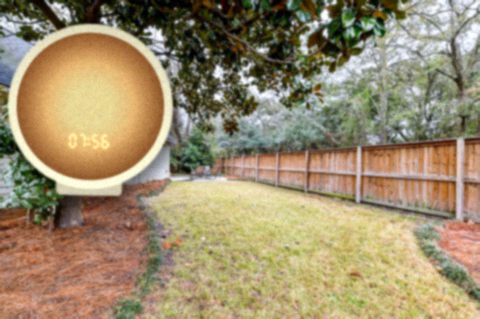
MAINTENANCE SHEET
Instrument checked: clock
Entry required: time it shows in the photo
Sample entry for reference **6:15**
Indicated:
**7:56**
